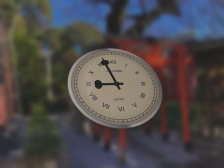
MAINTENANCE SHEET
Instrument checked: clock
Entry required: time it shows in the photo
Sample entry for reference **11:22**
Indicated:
**8:57**
